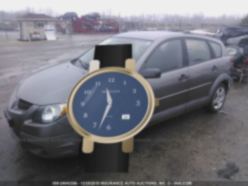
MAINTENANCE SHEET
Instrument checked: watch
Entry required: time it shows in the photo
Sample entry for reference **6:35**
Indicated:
**11:33**
